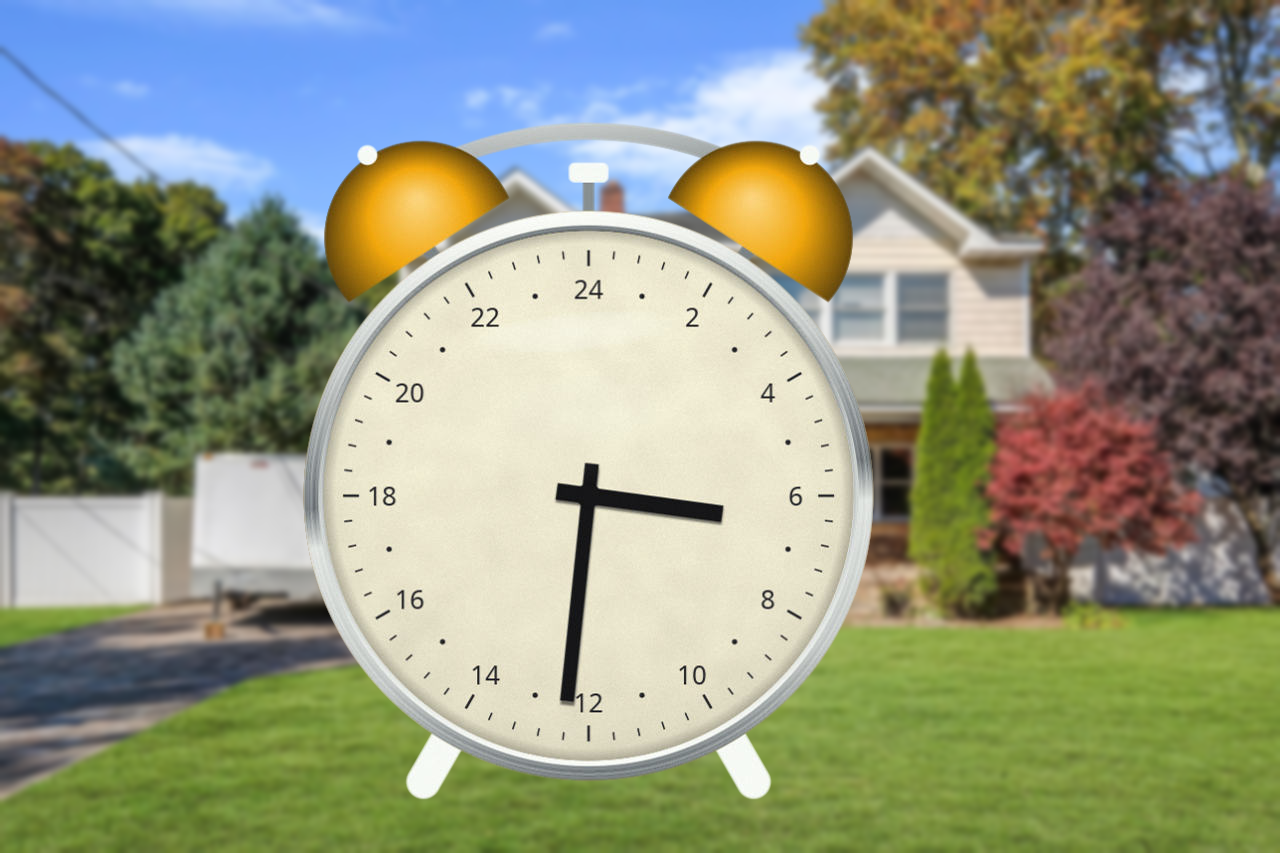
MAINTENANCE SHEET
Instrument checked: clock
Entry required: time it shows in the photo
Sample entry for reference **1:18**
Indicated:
**6:31**
